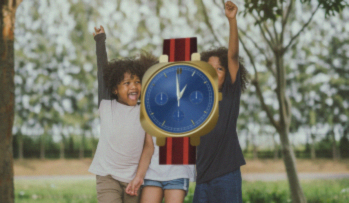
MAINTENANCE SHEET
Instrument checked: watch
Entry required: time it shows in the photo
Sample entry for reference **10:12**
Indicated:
**12:59**
